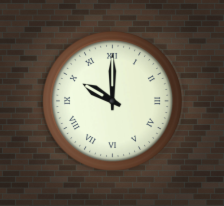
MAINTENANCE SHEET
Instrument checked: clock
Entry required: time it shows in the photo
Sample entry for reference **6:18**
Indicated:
**10:00**
